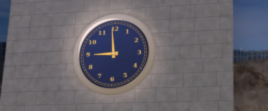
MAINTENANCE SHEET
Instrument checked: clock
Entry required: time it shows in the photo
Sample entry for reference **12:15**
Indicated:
**8:59**
